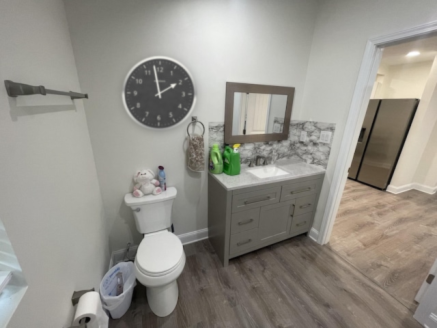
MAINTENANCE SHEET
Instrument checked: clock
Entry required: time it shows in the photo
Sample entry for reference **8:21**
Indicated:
**1:58**
